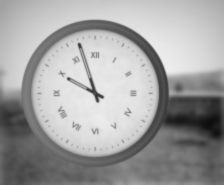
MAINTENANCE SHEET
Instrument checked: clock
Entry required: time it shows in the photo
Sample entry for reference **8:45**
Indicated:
**9:57**
